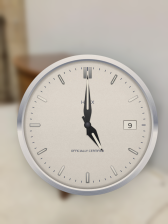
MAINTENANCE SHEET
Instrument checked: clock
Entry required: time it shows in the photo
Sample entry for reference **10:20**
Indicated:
**5:00**
